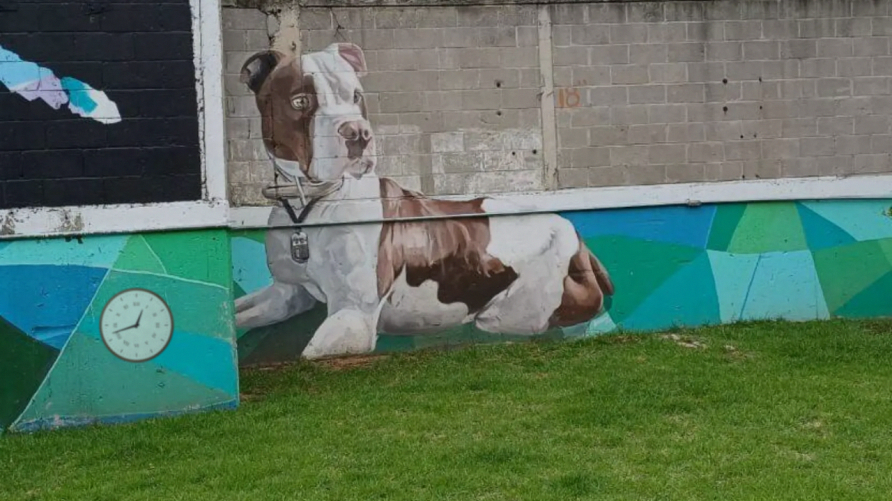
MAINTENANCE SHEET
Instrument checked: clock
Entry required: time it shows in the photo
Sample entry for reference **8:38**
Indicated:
**12:42**
